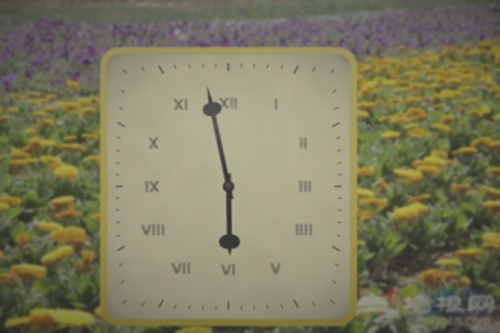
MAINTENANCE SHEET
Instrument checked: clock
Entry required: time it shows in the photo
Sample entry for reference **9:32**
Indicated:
**5:58**
